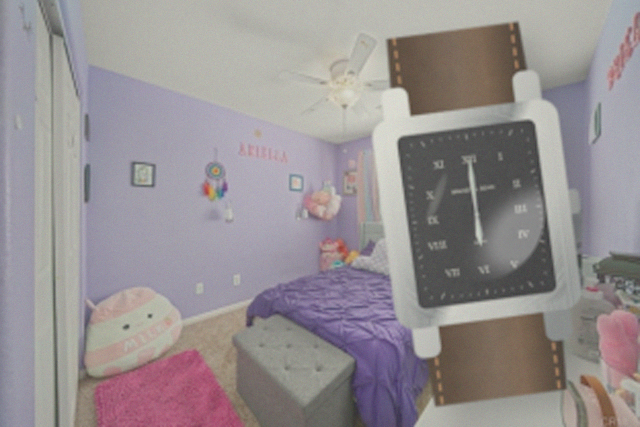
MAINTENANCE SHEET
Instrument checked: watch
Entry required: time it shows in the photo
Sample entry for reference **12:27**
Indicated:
**6:00**
